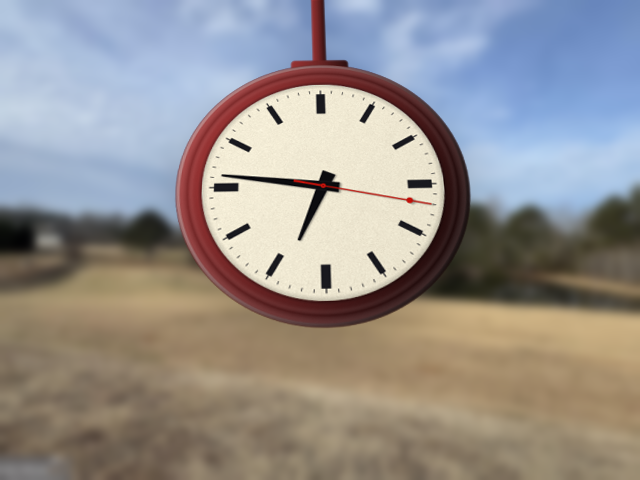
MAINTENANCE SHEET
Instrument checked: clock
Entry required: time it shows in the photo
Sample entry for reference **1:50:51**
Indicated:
**6:46:17**
